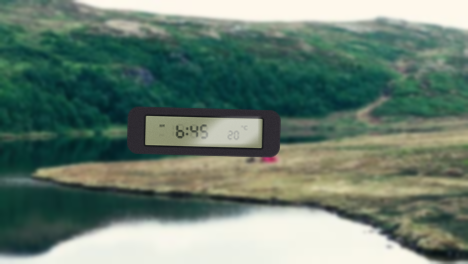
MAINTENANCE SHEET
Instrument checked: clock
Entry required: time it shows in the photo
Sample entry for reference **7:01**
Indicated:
**6:45**
